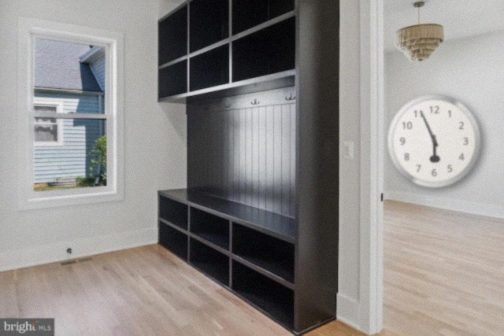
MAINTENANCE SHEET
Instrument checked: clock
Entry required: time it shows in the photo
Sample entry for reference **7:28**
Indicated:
**5:56**
